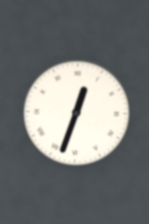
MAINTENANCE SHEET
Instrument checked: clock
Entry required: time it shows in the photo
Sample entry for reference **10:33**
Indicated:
**12:33**
